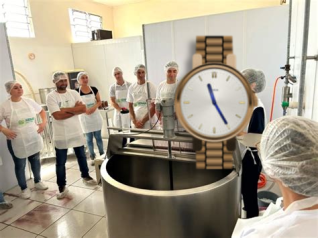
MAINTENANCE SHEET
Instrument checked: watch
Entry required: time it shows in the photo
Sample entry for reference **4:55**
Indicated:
**11:25**
